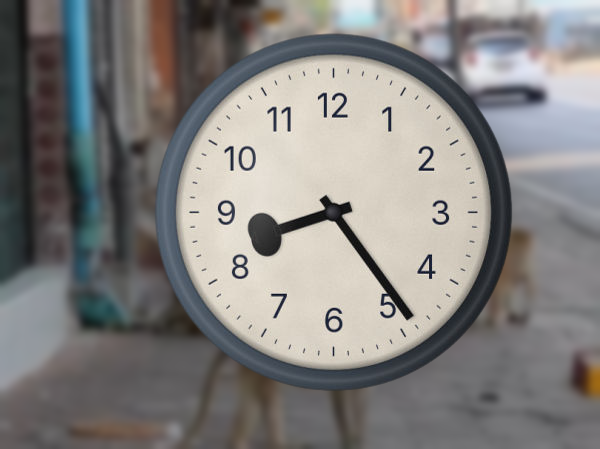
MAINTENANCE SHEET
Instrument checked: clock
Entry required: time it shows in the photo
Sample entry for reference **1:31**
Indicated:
**8:24**
